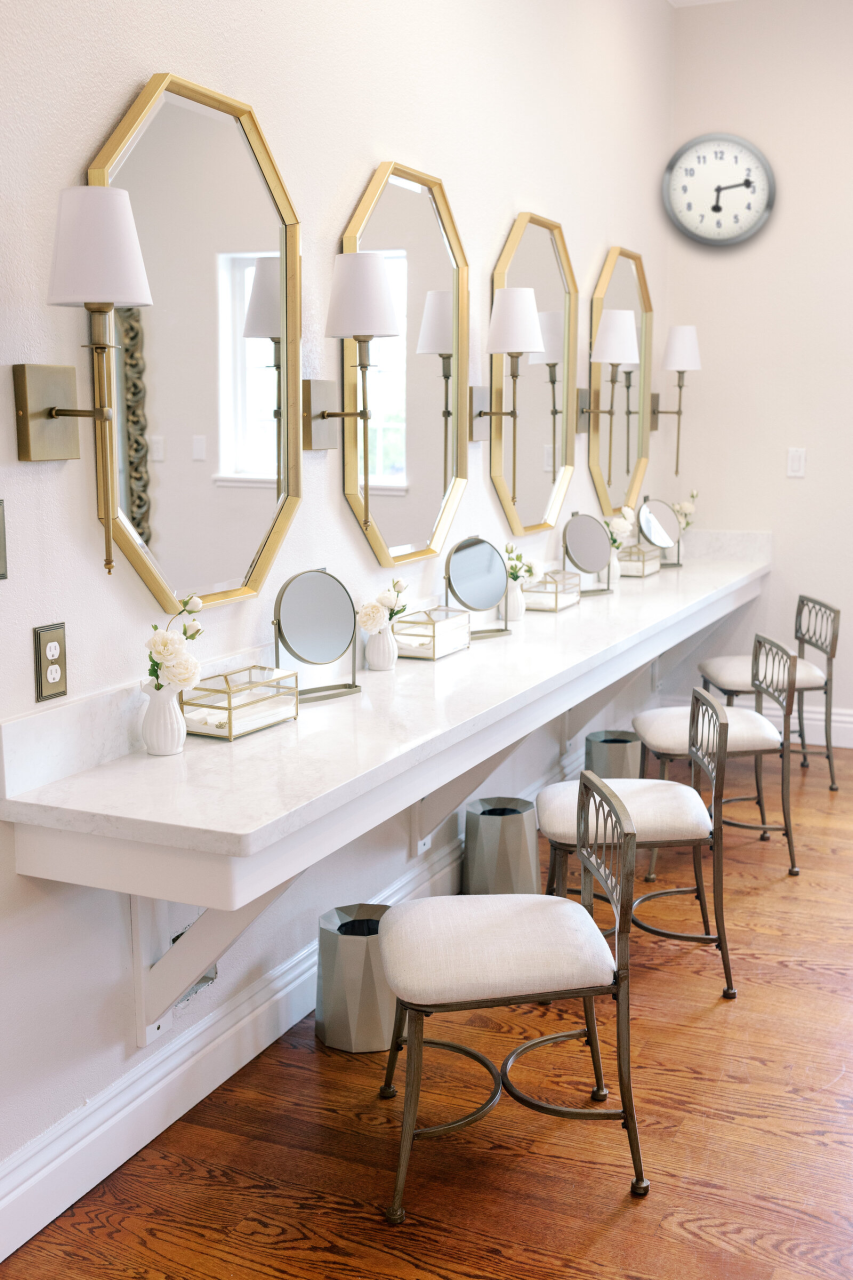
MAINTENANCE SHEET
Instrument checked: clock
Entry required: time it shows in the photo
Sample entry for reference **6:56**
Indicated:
**6:13**
